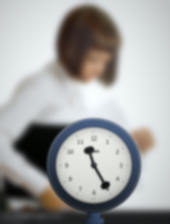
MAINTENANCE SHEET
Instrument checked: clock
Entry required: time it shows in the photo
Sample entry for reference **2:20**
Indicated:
**11:25**
